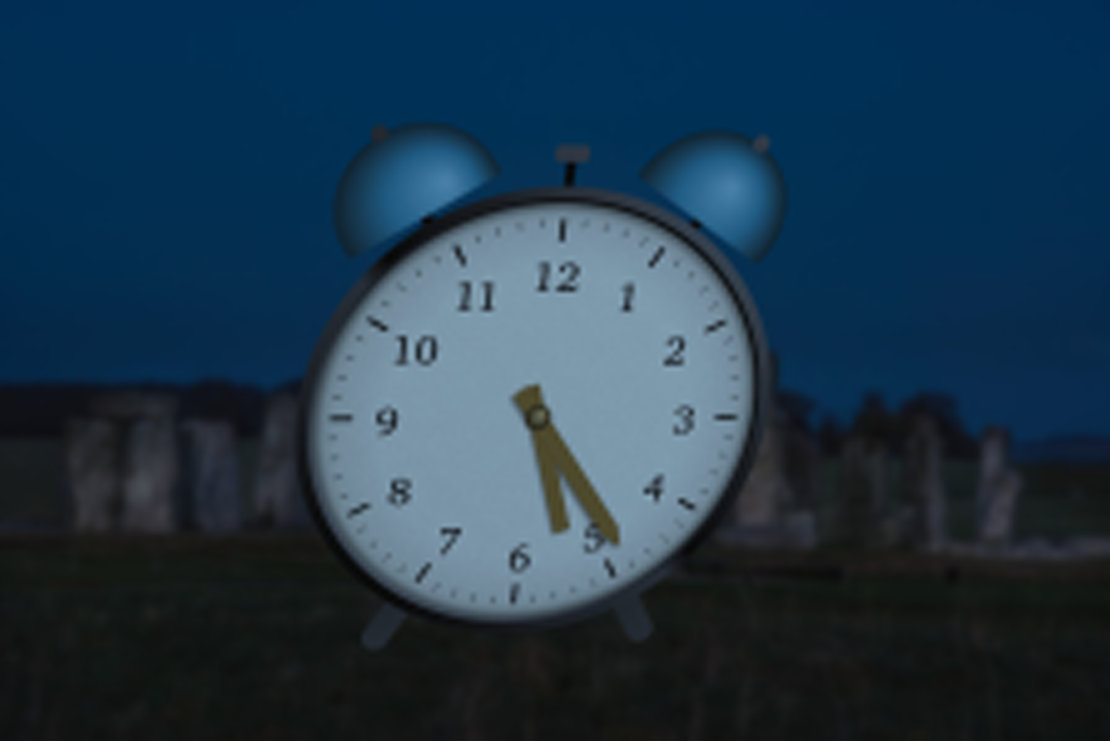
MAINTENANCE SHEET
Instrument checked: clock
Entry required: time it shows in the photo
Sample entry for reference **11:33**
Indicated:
**5:24**
